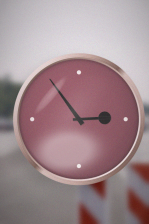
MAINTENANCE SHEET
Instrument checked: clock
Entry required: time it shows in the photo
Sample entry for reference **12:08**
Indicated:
**2:54**
